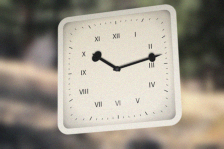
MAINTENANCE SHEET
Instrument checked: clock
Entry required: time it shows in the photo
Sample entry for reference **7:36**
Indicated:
**10:13**
